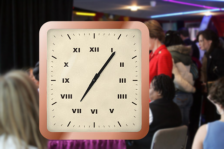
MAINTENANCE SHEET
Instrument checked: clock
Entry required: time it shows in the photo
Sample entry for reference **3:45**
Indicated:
**7:06**
